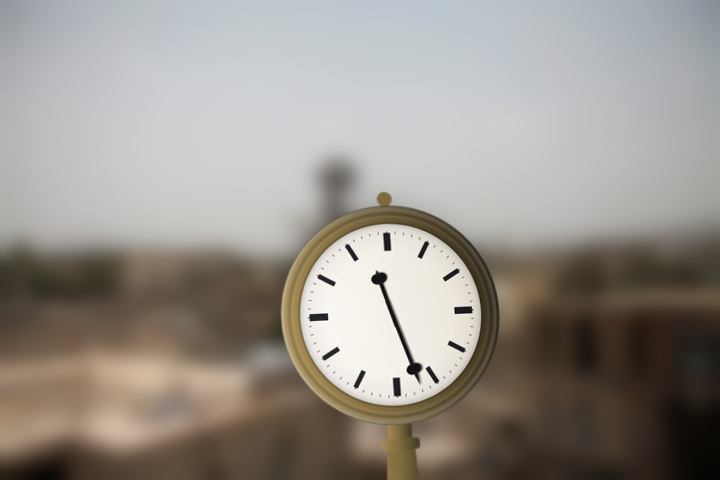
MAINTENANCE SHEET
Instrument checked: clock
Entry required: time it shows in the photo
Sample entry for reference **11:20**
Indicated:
**11:27**
